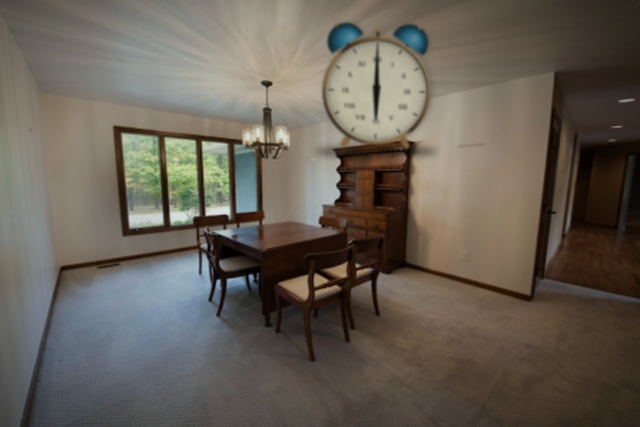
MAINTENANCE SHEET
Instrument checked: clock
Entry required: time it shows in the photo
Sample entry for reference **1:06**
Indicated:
**6:00**
